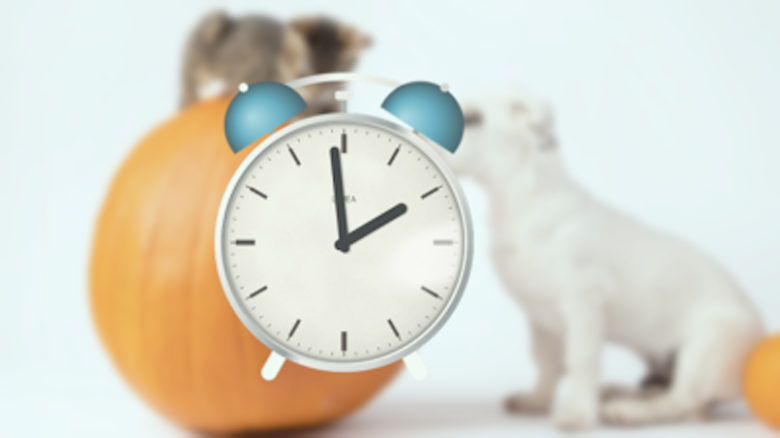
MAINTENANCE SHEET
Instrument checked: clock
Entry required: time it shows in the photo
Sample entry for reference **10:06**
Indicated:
**1:59**
